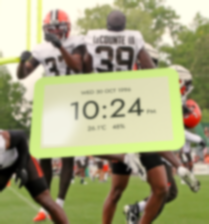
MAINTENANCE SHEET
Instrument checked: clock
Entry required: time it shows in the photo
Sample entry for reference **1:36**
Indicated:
**10:24**
